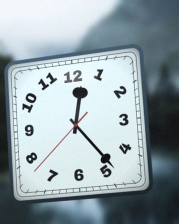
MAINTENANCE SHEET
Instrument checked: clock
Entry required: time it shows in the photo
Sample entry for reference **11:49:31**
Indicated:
**12:23:38**
